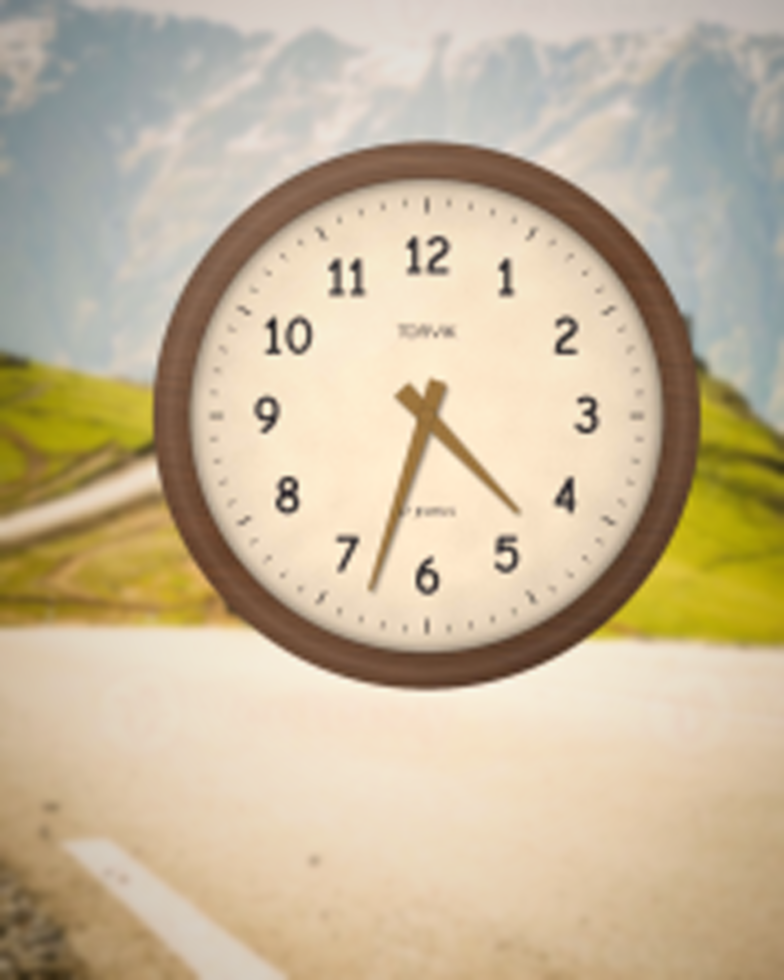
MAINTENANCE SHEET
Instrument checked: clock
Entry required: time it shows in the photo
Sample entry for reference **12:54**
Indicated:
**4:33**
